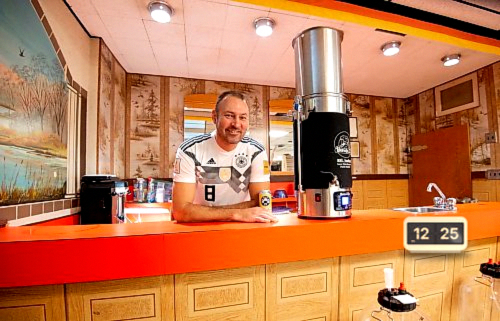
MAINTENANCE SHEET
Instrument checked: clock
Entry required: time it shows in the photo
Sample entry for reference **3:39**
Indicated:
**12:25**
